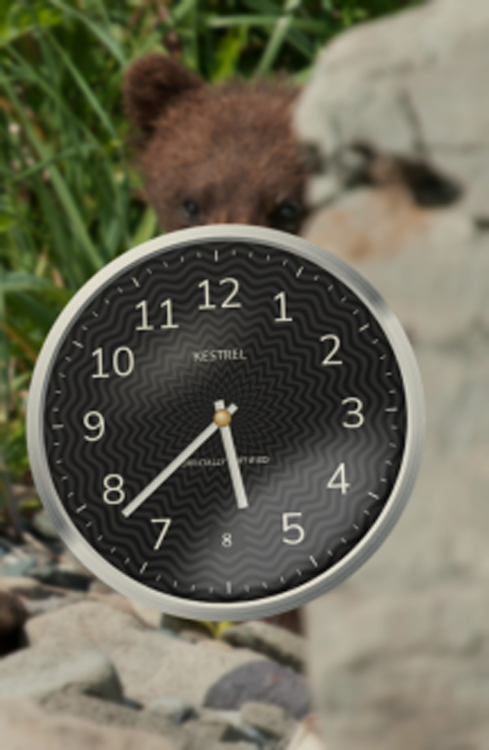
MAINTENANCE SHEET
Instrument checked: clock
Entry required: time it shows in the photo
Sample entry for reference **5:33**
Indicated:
**5:38**
